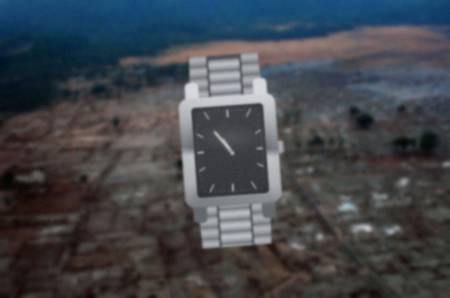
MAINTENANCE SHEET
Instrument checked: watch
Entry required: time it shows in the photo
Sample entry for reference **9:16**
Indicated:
**10:54**
